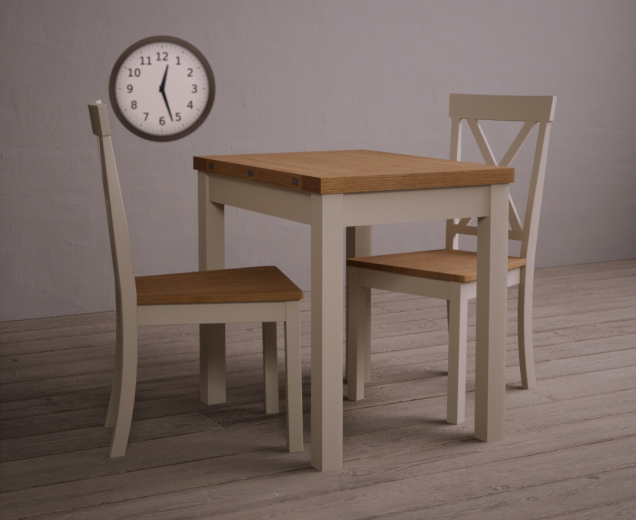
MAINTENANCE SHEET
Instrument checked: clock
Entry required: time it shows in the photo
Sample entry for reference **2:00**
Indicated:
**12:27**
